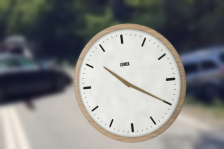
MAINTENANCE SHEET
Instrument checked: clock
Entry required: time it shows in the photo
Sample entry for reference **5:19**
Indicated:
**10:20**
